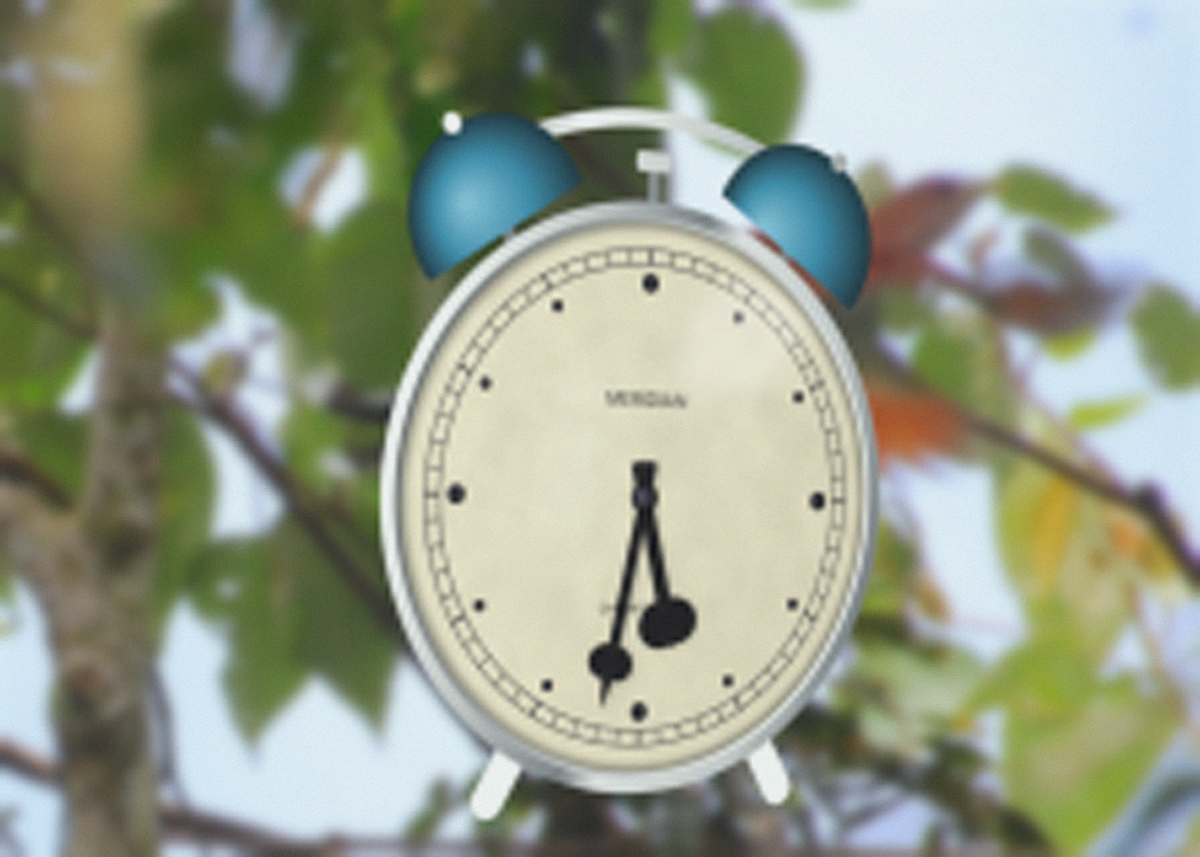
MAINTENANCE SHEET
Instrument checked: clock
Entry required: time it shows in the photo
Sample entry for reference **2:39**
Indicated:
**5:32**
